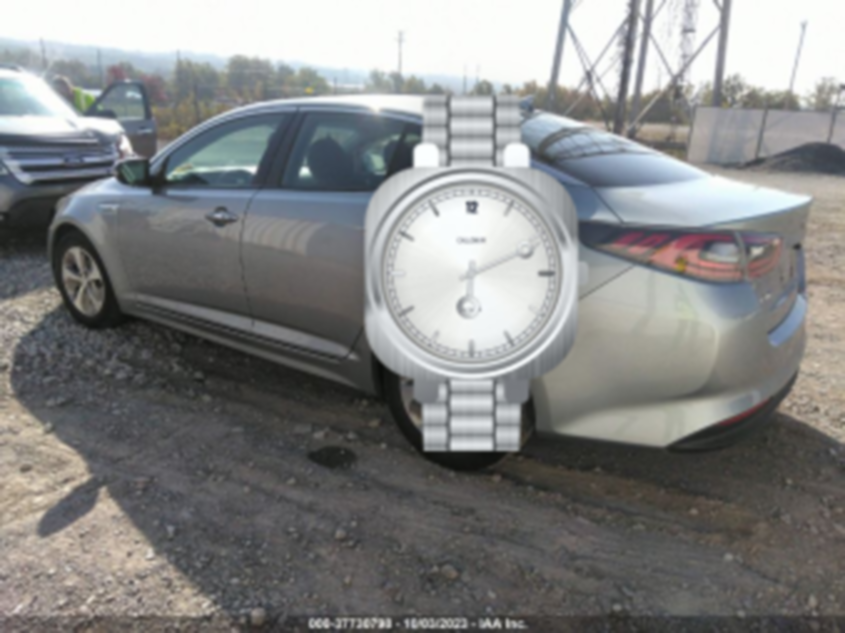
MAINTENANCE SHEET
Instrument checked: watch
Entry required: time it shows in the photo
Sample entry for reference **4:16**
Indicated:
**6:11**
